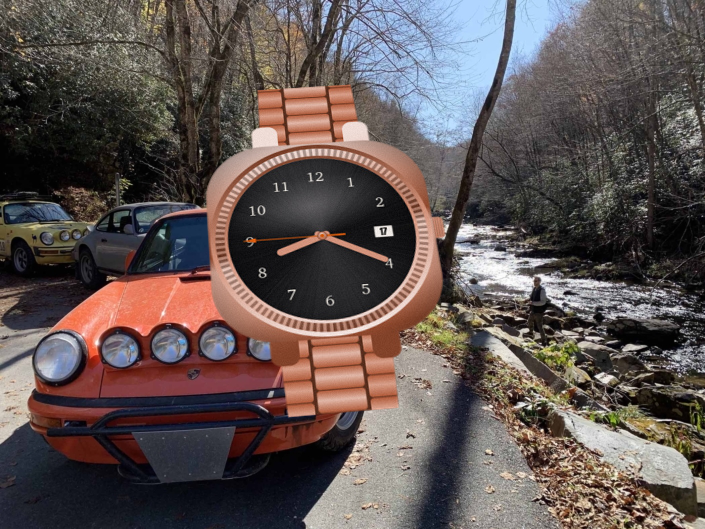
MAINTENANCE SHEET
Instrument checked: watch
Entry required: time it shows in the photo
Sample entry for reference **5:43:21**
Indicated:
**8:19:45**
